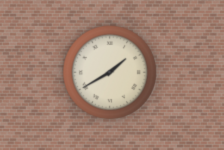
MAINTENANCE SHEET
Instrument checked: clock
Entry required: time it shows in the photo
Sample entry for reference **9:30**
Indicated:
**1:40**
